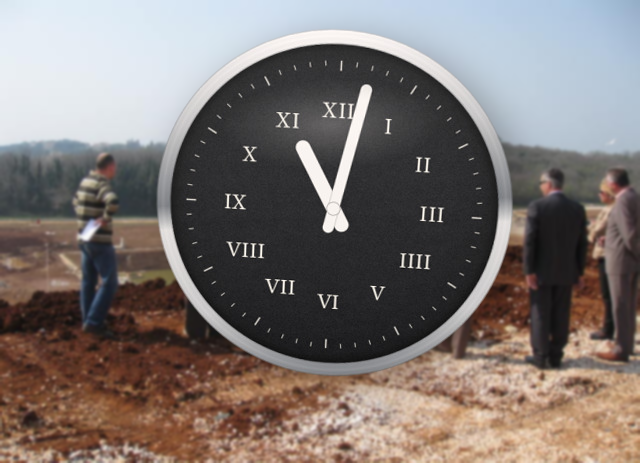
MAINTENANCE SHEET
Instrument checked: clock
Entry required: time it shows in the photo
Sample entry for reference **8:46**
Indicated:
**11:02**
